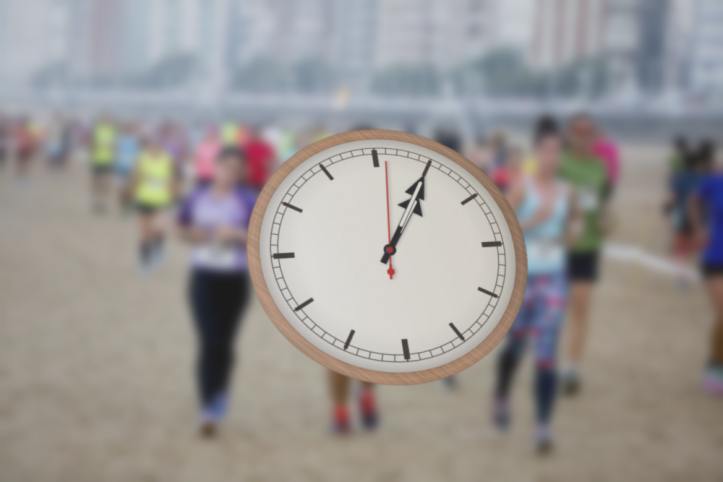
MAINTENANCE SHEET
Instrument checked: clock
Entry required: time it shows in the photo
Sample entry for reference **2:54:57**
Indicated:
**1:05:01**
